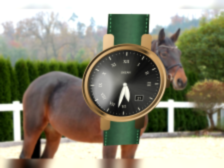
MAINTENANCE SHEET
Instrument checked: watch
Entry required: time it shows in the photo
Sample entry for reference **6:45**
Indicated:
**5:32**
